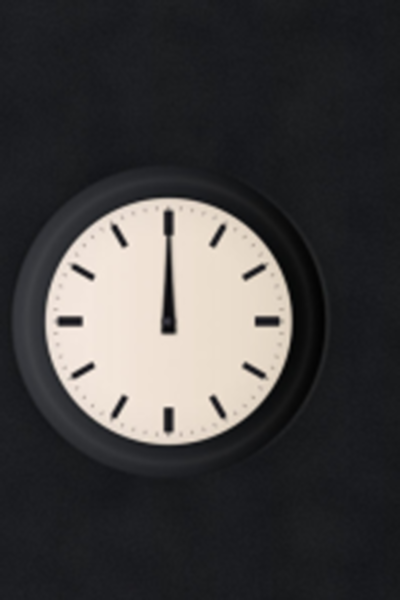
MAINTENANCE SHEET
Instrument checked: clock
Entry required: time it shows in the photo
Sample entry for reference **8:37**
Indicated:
**12:00**
